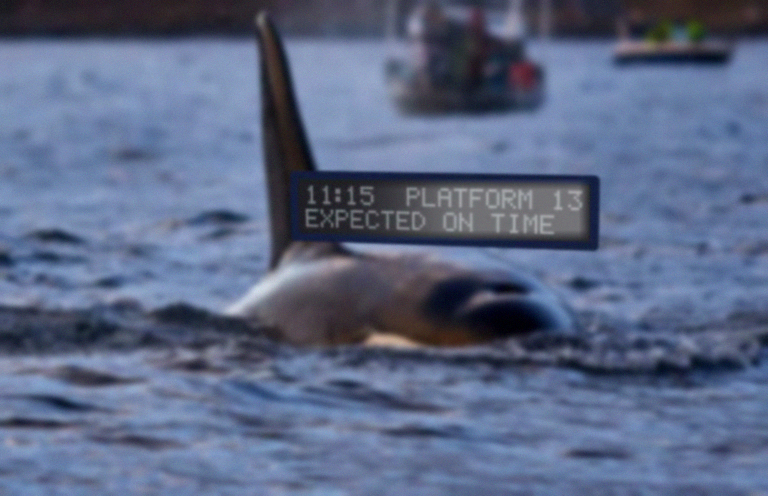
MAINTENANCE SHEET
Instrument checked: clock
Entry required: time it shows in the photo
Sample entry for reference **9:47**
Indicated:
**11:15**
